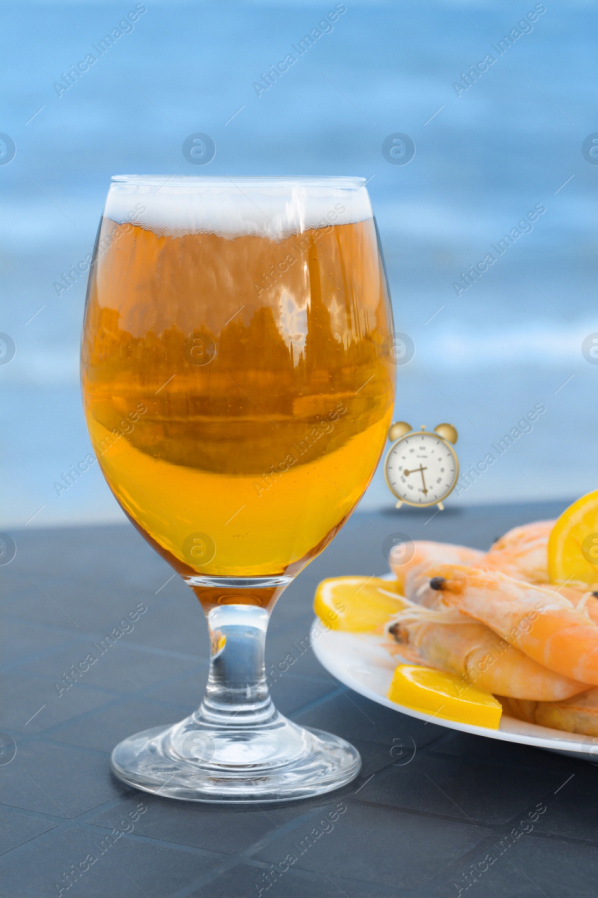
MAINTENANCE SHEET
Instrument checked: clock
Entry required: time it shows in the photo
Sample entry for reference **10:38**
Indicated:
**8:28**
